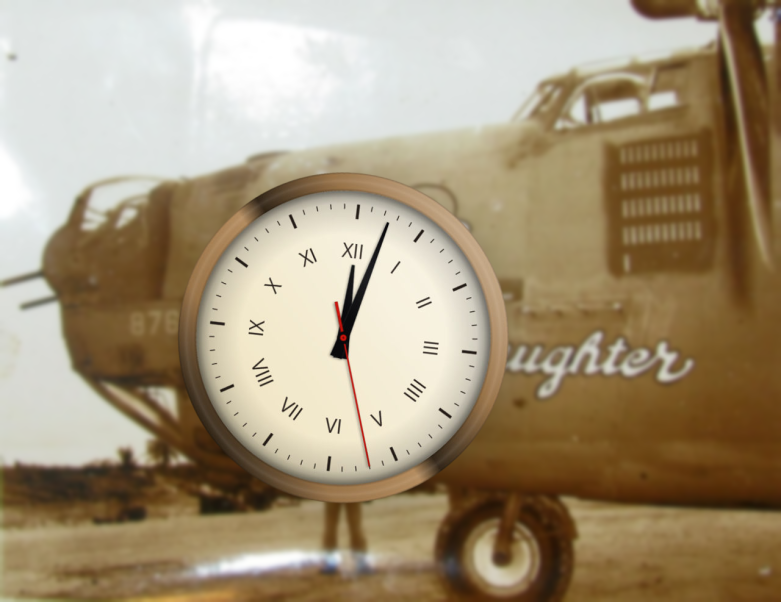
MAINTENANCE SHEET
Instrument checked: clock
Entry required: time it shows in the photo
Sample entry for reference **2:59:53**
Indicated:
**12:02:27**
